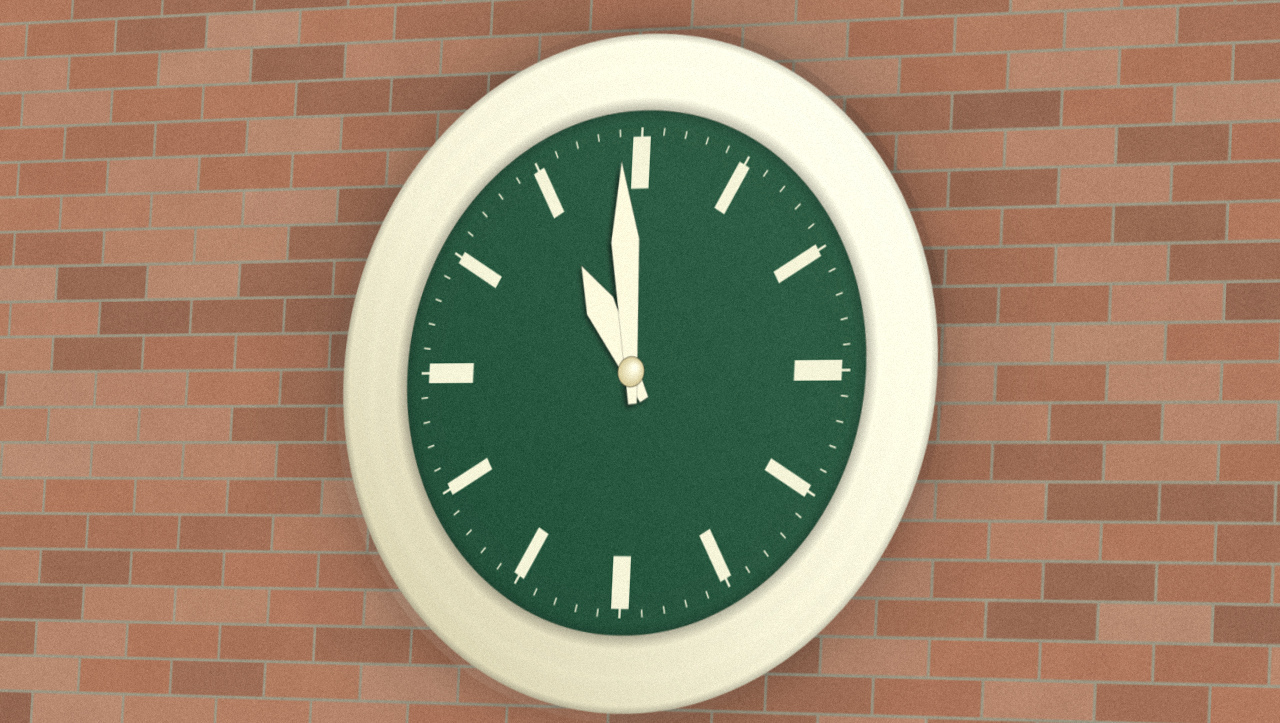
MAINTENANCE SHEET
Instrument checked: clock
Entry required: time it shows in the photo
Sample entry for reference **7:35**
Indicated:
**10:59**
